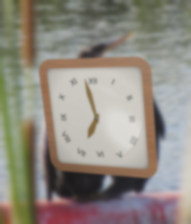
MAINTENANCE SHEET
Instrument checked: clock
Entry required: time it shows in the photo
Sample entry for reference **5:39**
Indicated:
**6:58**
